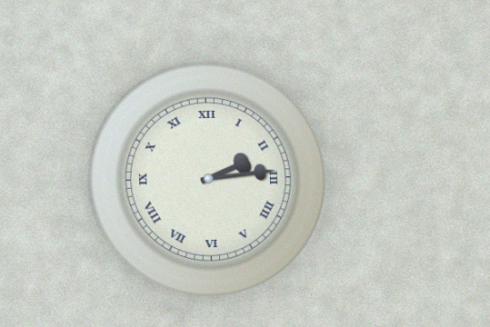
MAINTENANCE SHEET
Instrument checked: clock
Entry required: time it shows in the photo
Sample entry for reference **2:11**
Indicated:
**2:14**
